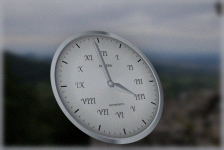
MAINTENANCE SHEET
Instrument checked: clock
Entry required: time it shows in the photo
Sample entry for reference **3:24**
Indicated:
**3:59**
